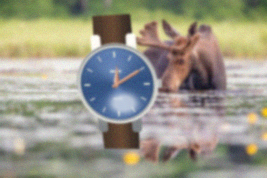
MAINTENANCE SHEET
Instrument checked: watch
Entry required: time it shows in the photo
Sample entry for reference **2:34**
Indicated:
**12:10**
